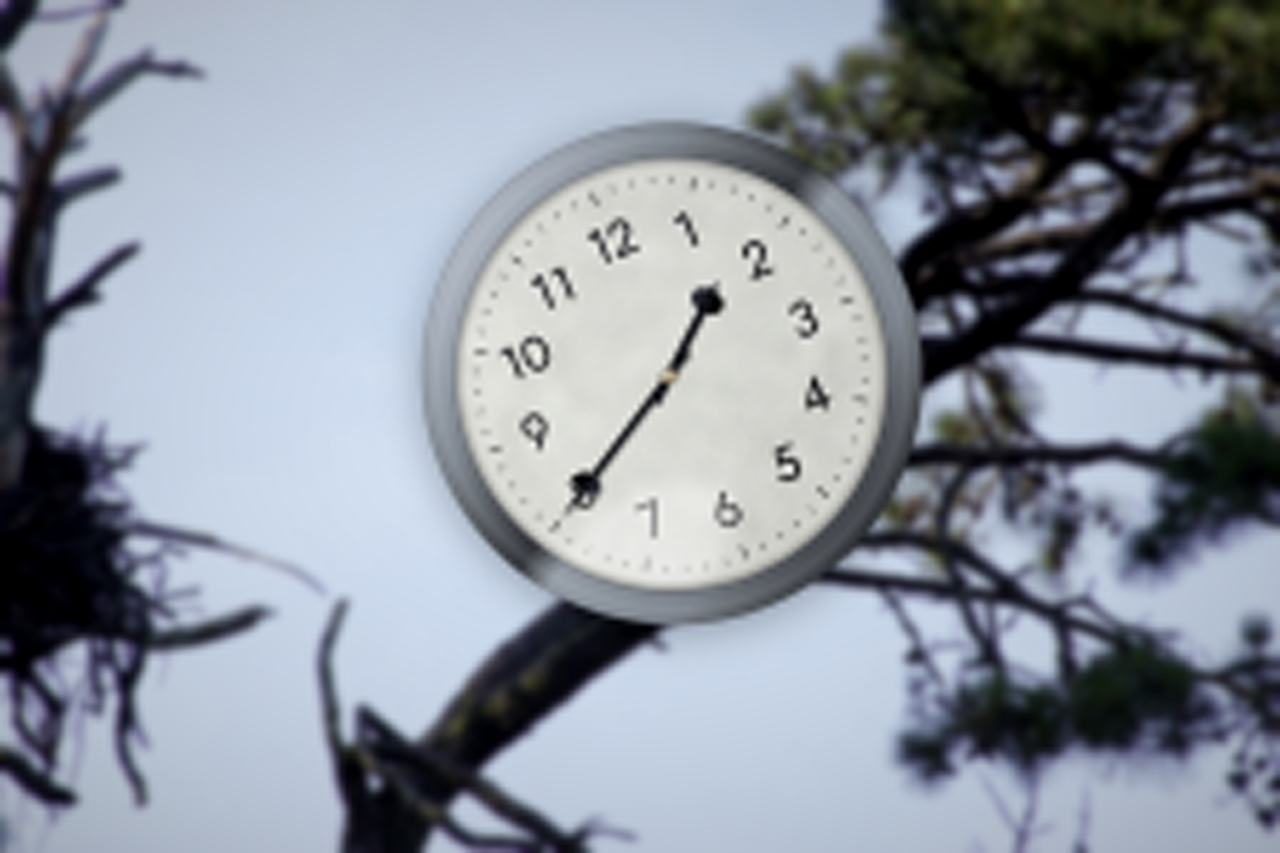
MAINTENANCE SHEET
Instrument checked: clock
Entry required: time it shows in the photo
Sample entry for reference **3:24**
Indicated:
**1:40**
